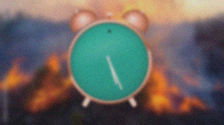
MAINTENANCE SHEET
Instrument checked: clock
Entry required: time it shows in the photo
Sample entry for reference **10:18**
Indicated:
**5:26**
